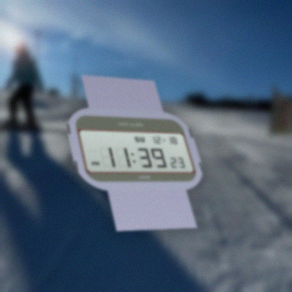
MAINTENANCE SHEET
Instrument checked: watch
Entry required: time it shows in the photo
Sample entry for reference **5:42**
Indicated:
**11:39**
